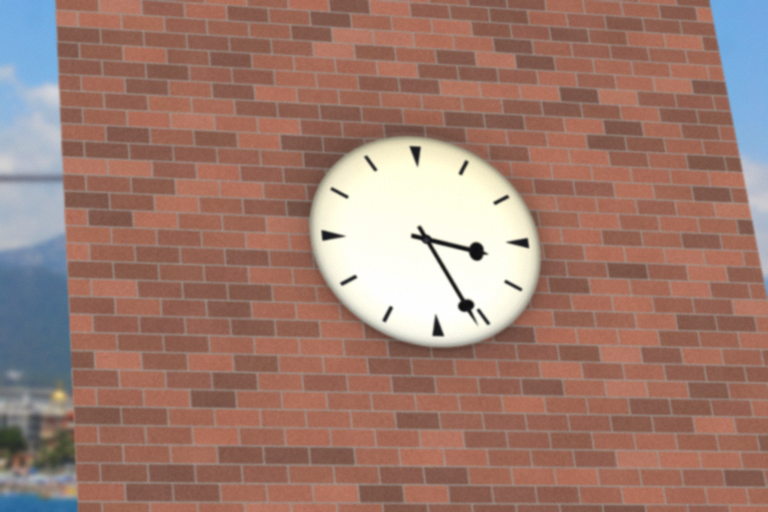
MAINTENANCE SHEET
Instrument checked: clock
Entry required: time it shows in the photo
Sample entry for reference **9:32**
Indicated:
**3:26**
